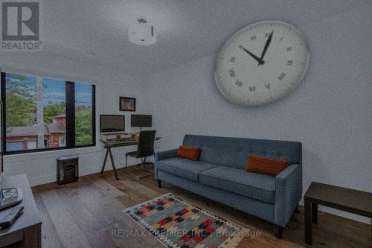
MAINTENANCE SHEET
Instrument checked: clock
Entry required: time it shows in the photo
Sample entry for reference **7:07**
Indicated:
**10:01**
